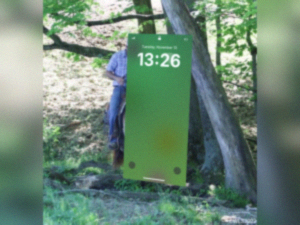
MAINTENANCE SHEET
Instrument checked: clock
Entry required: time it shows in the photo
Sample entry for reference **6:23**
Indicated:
**13:26**
